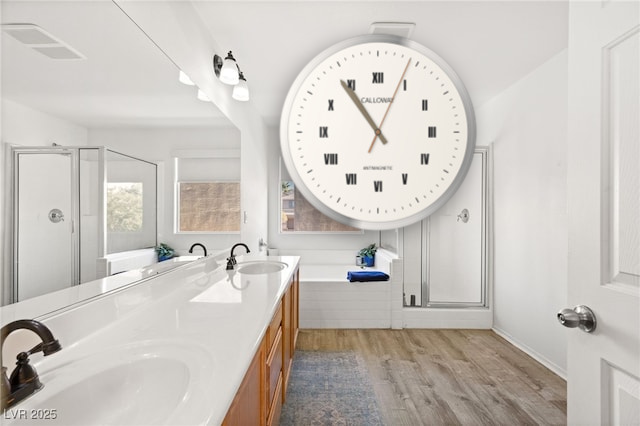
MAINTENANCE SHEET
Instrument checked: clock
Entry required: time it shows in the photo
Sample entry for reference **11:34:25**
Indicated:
**10:54:04**
